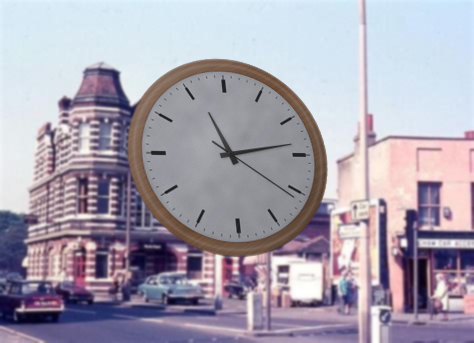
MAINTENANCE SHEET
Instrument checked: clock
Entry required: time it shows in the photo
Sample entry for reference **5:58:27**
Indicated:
**11:13:21**
